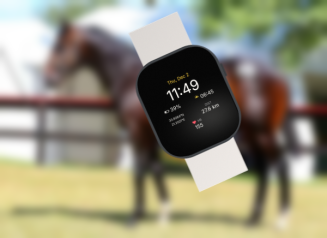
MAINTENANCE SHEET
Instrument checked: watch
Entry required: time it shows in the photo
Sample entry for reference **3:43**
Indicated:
**11:49**
